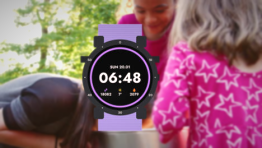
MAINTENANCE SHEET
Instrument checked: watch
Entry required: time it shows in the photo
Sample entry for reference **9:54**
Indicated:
**6:48**
